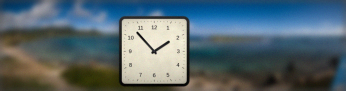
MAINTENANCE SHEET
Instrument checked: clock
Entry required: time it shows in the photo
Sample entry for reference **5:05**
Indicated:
**1:53**
